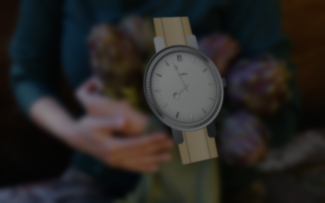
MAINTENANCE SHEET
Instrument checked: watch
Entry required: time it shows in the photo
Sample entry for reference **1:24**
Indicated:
**7:57**
